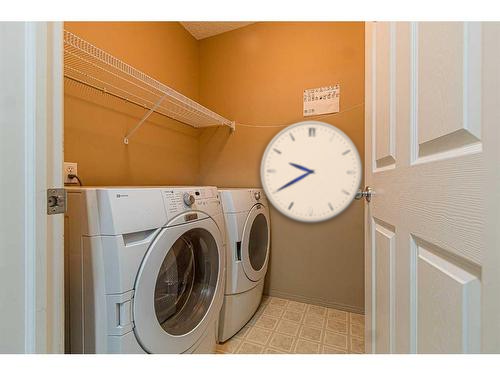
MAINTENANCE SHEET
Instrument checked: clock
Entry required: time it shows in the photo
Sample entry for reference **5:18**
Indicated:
**9:40**
